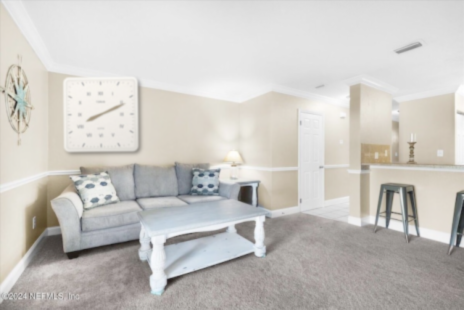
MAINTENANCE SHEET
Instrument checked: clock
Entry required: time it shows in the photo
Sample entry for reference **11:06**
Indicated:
**8:11**
